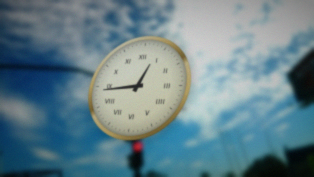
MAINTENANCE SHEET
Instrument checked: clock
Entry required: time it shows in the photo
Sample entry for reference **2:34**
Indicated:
**12:44**
